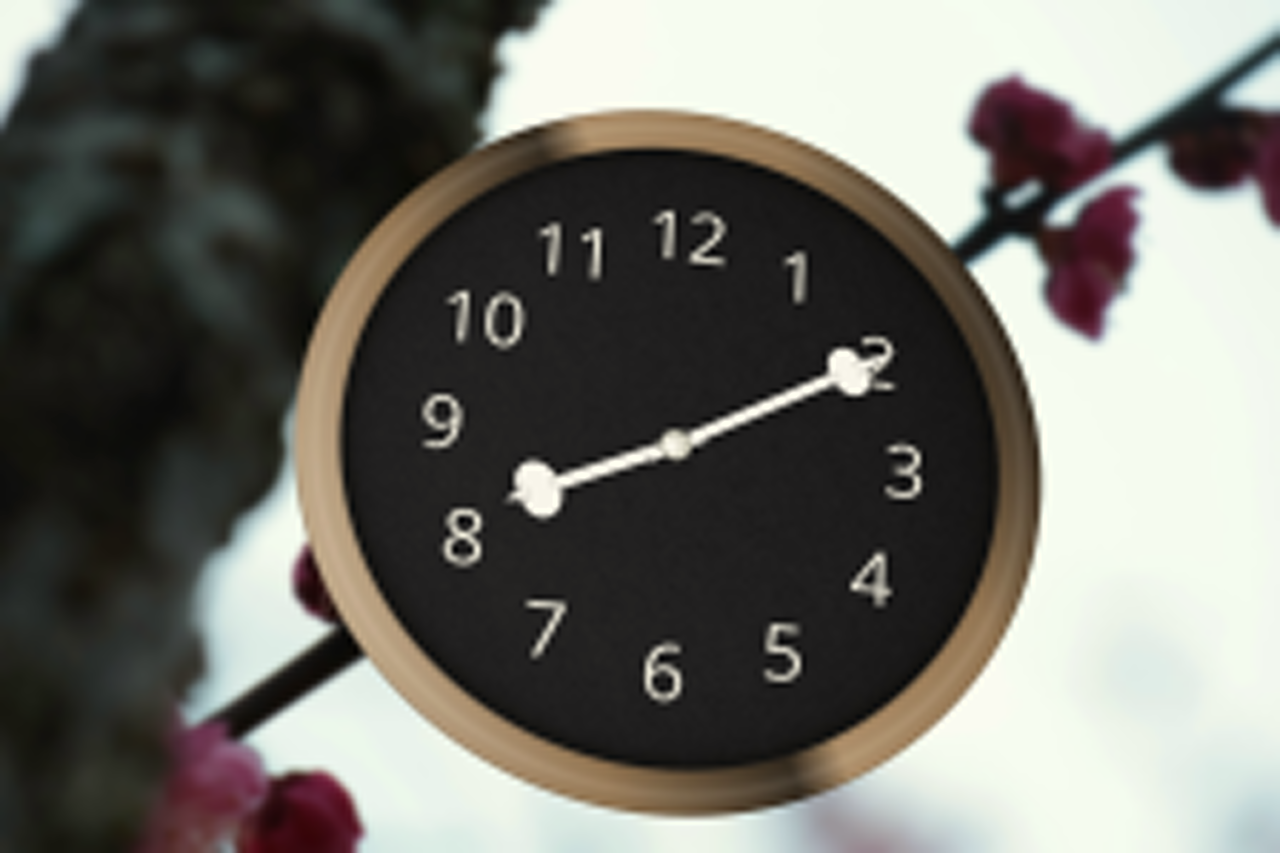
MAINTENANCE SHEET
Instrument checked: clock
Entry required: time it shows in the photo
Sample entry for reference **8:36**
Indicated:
**8:10**
